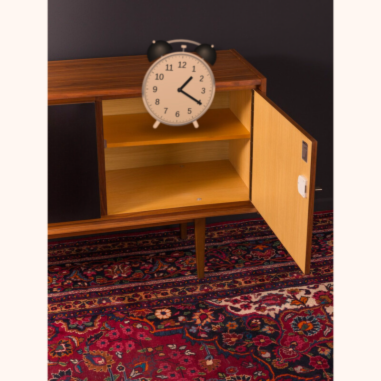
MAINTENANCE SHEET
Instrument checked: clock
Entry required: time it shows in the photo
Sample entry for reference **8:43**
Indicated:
**1:20**
